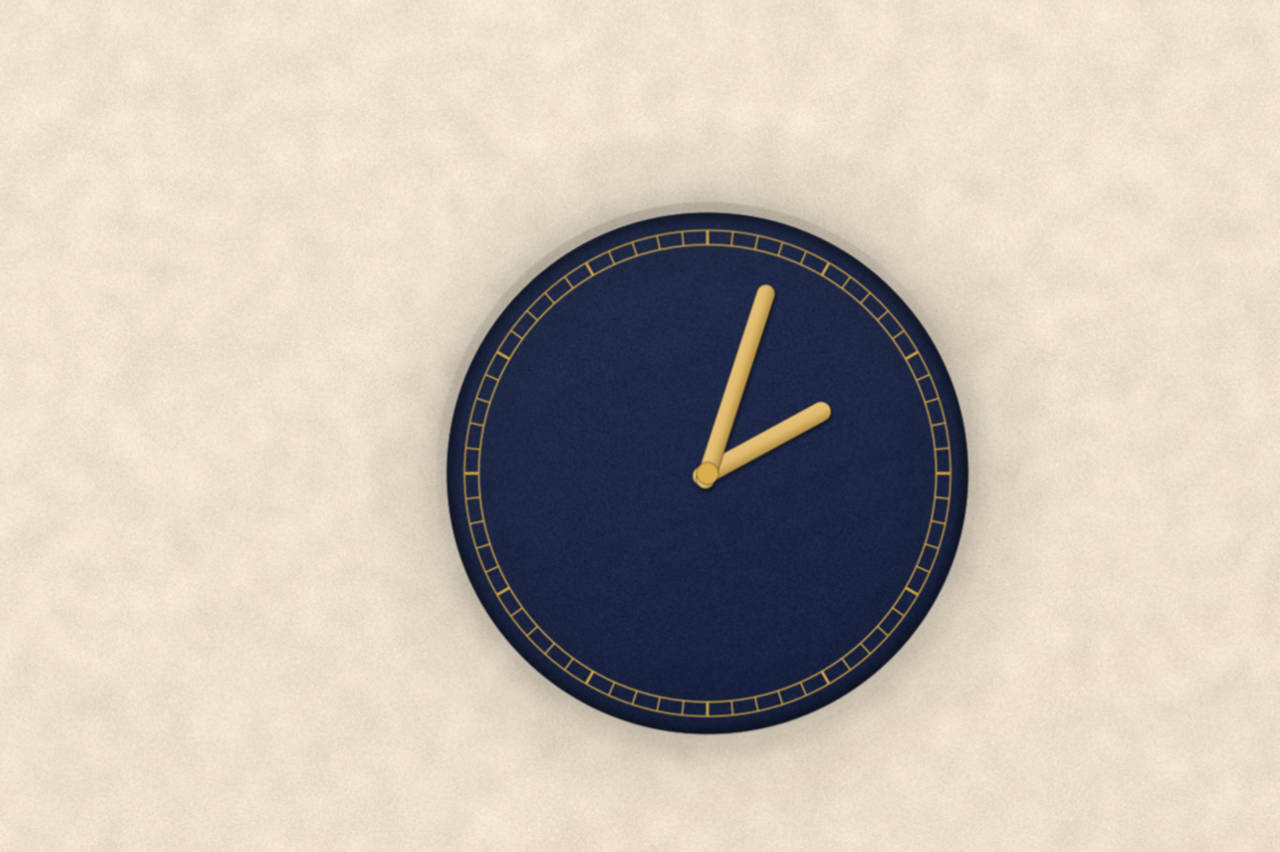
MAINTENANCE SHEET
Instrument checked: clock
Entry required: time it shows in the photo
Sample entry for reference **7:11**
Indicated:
**2:03**
